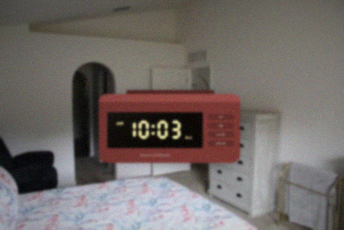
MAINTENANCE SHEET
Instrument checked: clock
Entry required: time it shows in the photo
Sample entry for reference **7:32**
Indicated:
**10:03**
